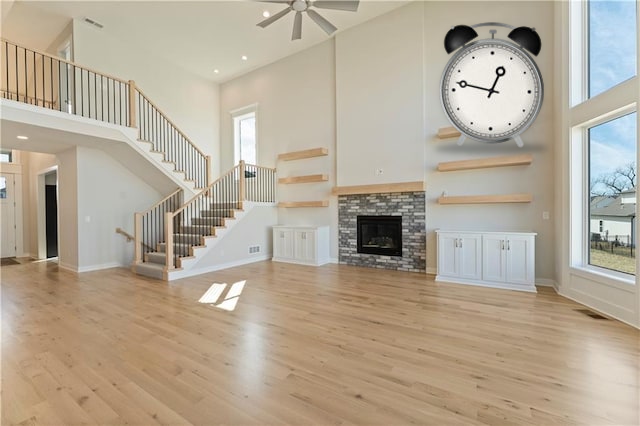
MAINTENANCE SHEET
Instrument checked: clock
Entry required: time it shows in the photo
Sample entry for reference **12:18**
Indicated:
**12:47**
